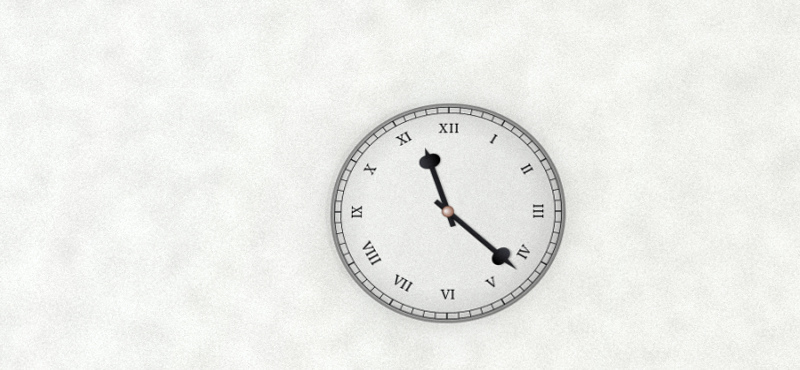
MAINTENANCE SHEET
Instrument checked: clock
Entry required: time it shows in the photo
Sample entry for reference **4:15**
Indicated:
**11:22**
